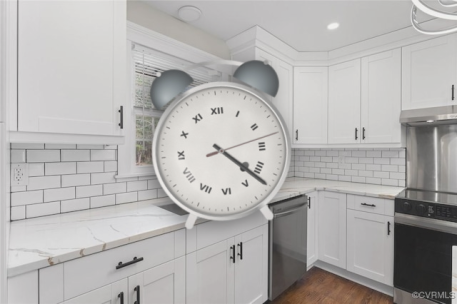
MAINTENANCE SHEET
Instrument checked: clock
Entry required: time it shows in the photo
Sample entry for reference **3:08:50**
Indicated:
**4:22:13**
